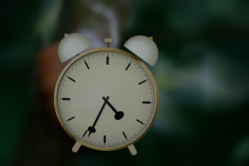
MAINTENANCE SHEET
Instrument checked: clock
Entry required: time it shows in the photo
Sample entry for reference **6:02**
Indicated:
**4:34**
